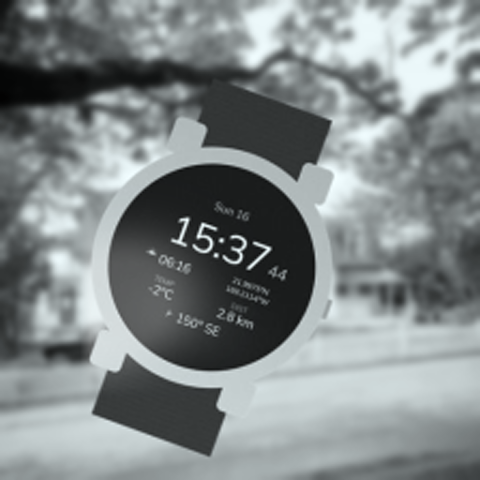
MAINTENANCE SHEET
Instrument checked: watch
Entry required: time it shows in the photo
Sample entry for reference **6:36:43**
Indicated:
**15:37:44**
